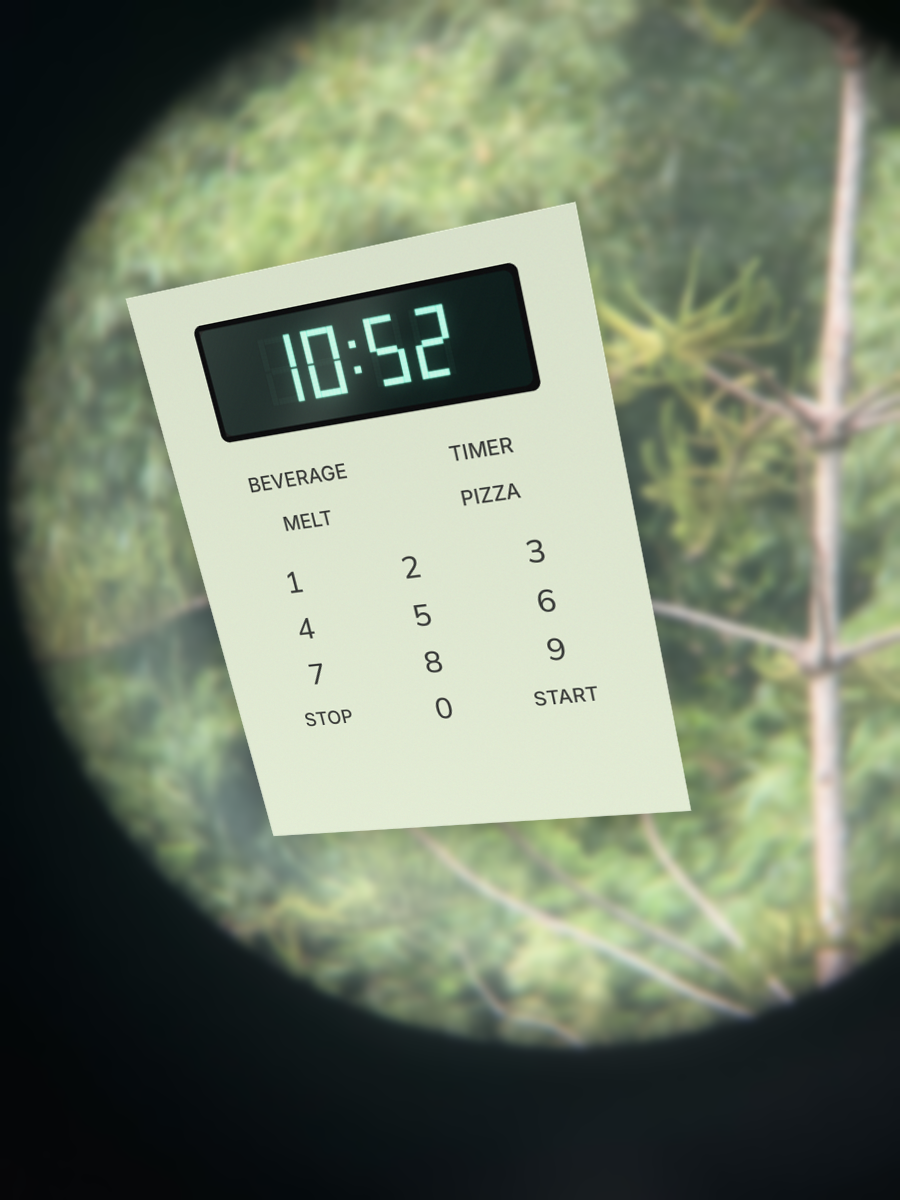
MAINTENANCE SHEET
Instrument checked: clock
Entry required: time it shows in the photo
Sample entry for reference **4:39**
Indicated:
**10:52**
